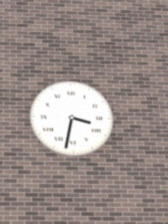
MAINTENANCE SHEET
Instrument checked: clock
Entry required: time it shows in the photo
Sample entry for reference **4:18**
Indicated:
**3:32**
